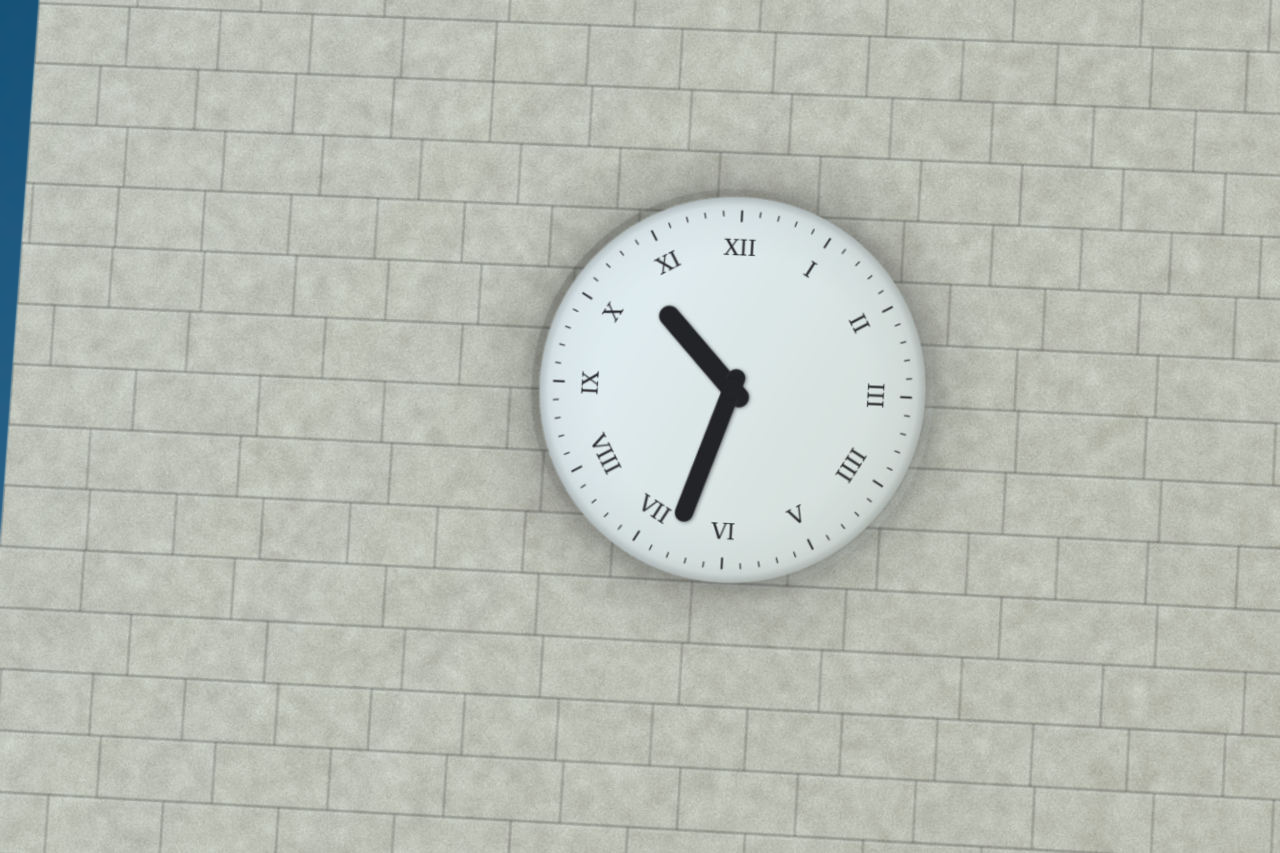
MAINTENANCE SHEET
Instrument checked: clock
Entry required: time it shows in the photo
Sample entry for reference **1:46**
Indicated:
**10:33**
